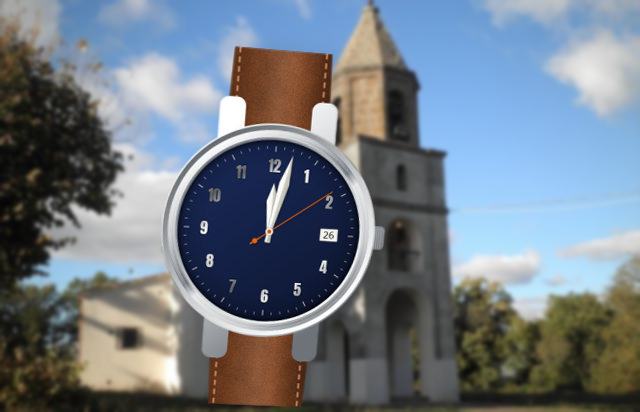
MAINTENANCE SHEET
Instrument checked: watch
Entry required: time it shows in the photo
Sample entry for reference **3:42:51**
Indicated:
**12:02:09**
